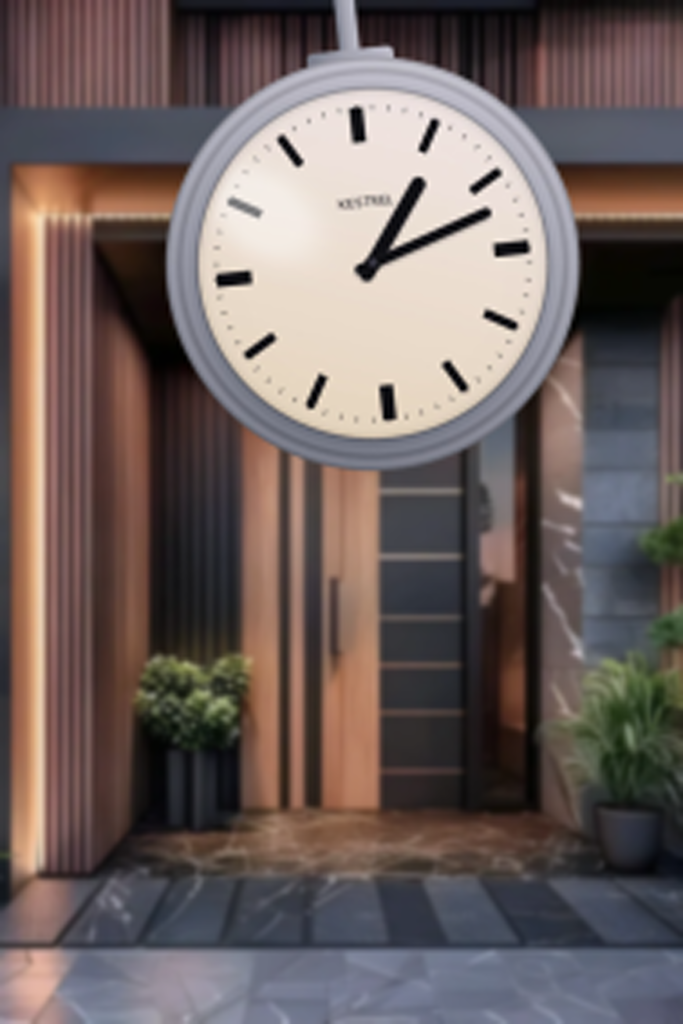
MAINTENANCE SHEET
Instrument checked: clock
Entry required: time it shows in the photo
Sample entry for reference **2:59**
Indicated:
**1:12**
